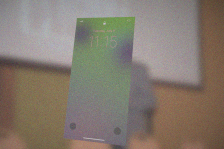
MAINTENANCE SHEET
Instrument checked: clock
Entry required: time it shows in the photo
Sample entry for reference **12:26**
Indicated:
**11:15**
